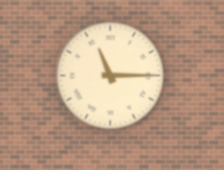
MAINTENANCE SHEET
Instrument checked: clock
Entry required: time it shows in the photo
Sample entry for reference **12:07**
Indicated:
**11:15**
